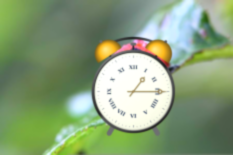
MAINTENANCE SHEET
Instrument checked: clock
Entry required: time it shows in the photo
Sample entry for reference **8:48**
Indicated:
**1:15**
